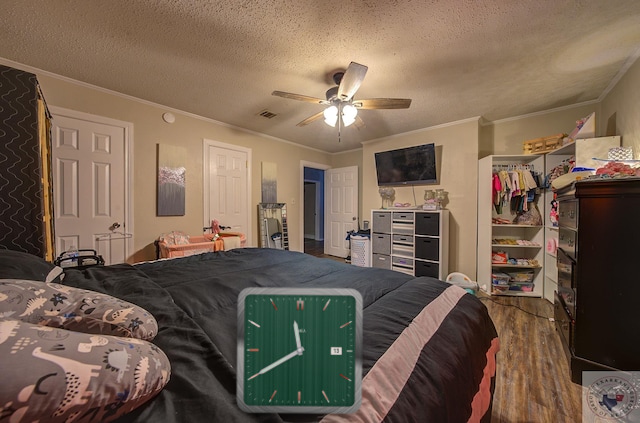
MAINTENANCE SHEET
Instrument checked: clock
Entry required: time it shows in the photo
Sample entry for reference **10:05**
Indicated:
**11:40**
